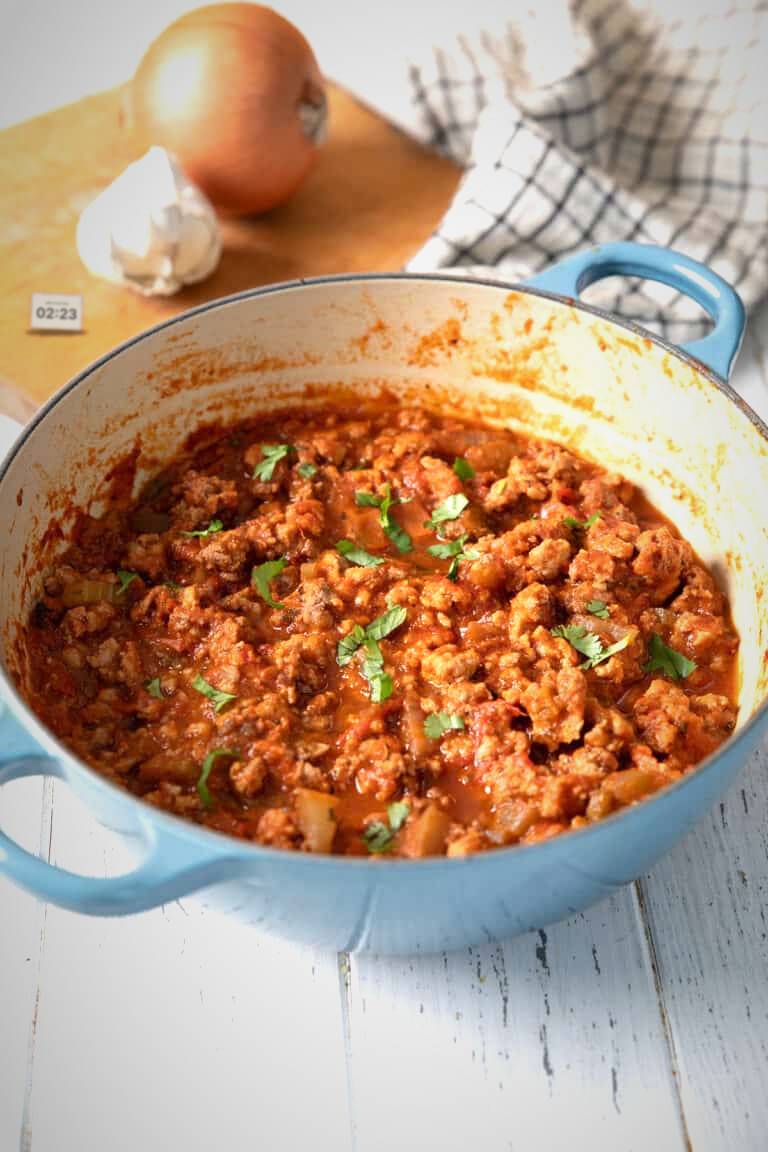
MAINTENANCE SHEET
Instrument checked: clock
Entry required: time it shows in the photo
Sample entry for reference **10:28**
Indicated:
**2:23**
